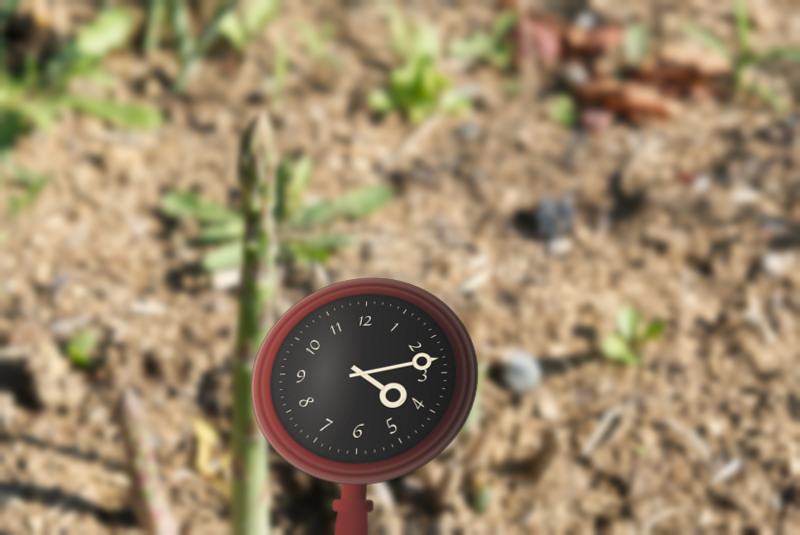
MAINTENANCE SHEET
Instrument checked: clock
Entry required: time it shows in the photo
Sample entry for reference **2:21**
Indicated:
**4:13**
